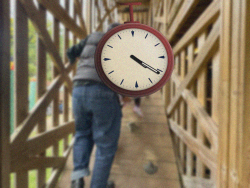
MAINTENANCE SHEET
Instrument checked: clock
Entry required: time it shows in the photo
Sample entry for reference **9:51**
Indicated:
**4:21**
